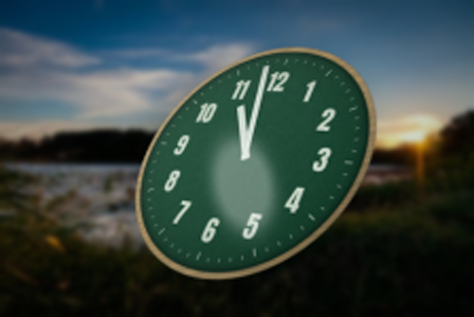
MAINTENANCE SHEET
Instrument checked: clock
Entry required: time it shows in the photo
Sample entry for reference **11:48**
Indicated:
**10:58**
